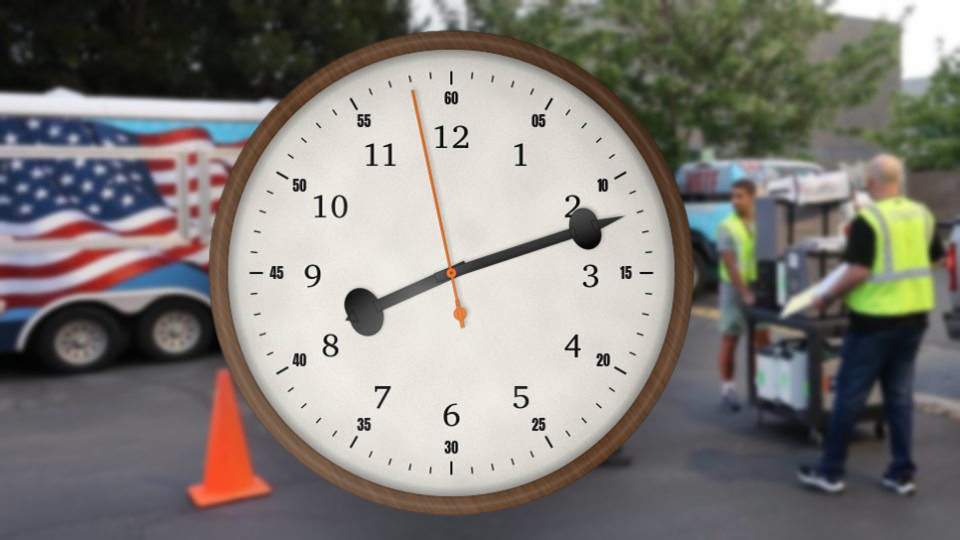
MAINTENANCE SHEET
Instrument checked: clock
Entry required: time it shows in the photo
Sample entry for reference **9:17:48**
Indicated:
**8:11:58**
